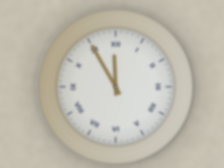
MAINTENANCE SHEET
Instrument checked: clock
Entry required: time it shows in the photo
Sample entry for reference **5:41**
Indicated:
**11:55**
